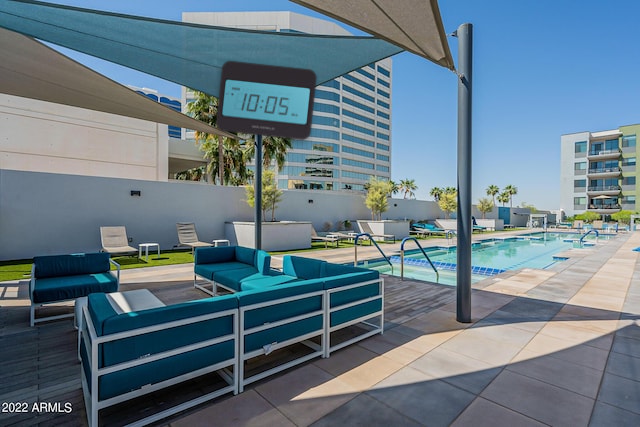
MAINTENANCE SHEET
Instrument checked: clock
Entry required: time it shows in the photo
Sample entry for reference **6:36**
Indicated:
**10:05**
